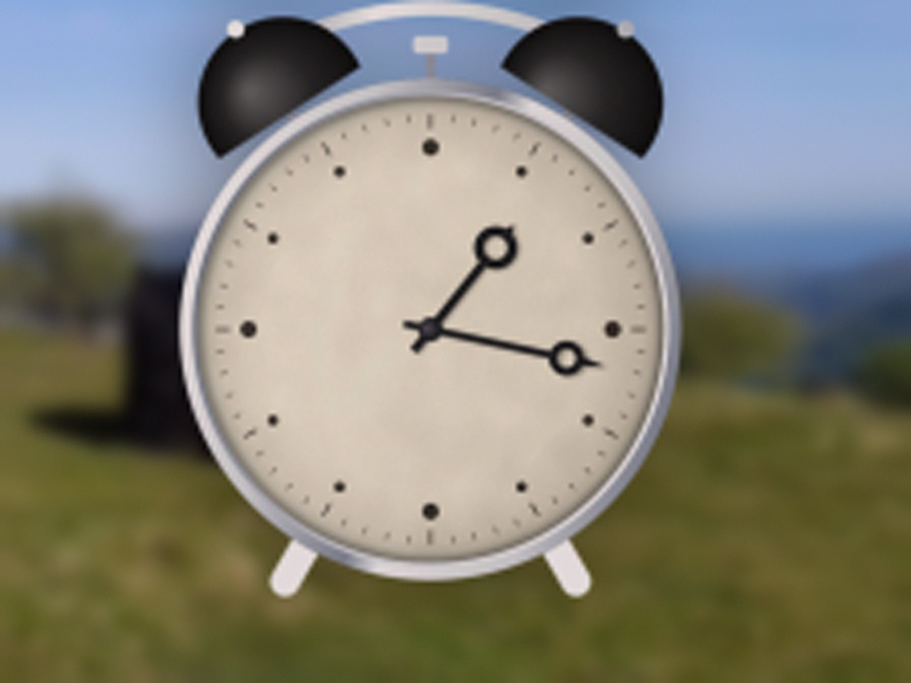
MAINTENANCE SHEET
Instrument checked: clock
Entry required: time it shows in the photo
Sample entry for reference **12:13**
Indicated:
**1:17**
